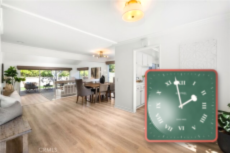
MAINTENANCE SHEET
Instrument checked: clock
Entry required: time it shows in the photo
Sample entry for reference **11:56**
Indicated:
**1:58**
